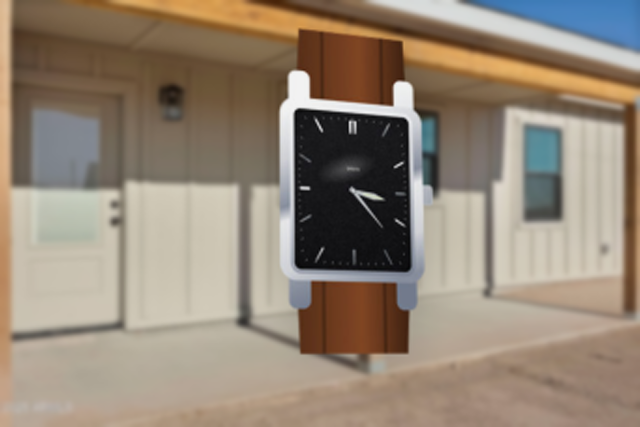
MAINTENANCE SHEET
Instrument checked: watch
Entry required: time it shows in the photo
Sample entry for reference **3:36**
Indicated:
**3:23**
